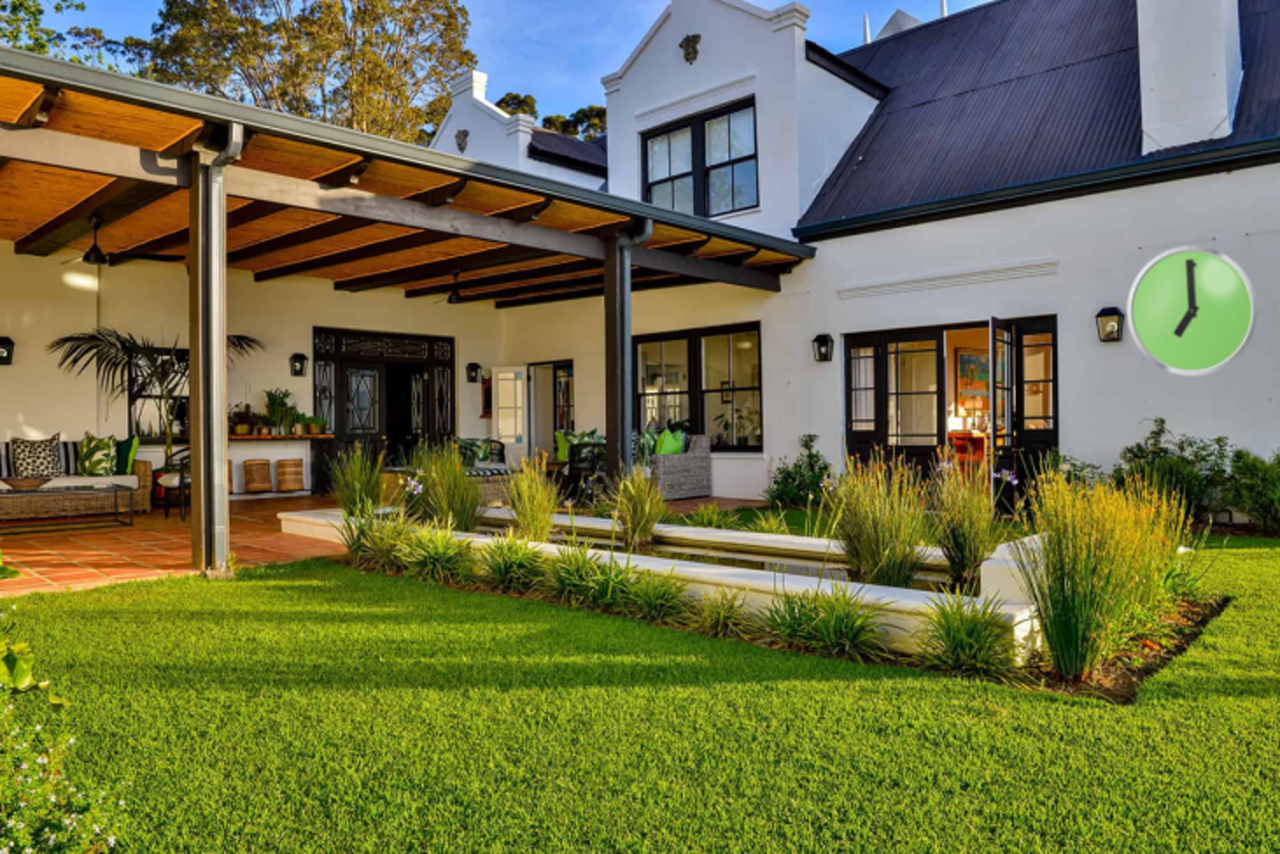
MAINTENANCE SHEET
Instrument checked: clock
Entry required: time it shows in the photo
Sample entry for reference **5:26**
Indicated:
**6:59**
